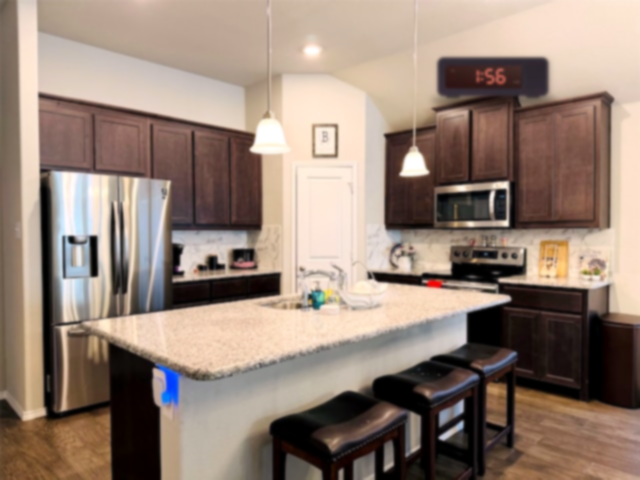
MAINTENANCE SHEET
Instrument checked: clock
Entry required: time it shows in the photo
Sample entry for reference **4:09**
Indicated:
**1:56**
